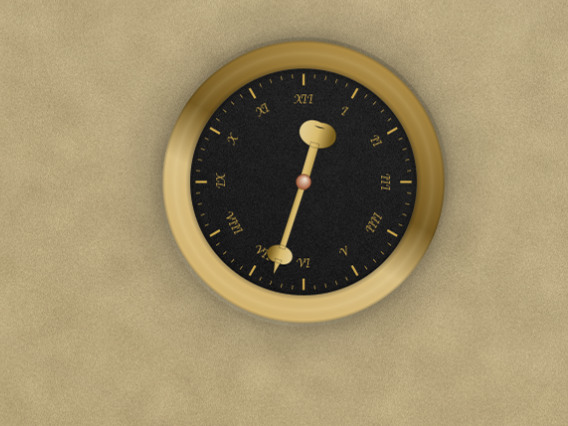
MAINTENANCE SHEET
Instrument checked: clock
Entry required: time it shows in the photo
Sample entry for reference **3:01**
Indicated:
**12:33**
